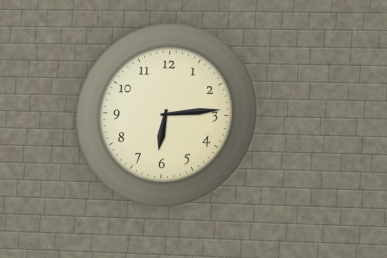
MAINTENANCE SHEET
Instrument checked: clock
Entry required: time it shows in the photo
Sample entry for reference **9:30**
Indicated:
**6:14**
